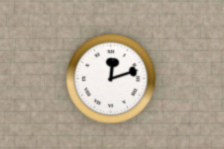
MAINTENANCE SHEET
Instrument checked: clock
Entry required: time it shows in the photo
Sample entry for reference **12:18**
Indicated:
**12:12**
